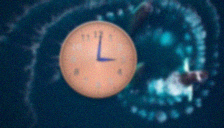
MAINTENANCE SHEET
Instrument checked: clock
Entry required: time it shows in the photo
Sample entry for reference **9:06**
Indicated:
**3:01**
